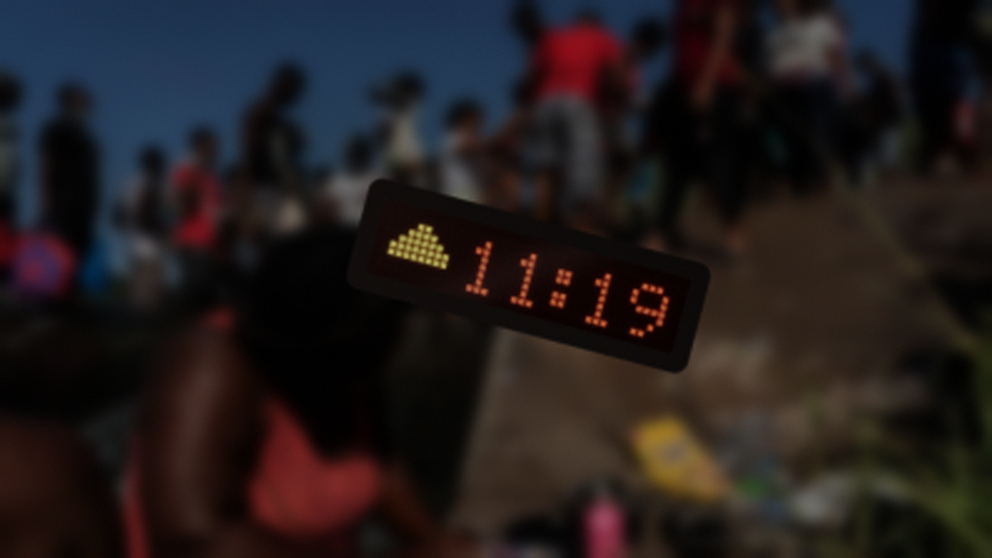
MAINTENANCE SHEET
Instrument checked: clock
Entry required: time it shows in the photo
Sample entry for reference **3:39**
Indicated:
**11:19**
